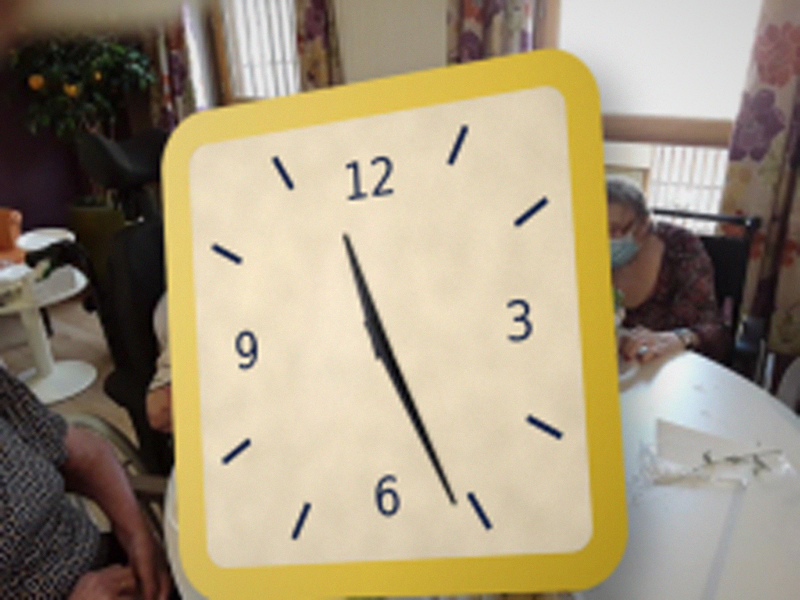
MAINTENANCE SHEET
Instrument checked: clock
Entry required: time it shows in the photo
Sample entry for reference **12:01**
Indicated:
**11:26**
